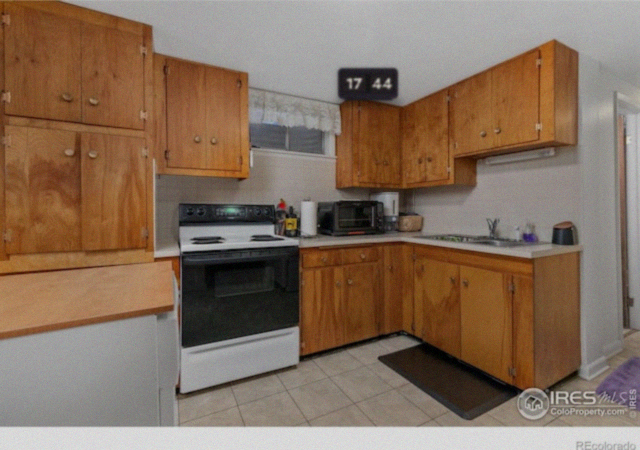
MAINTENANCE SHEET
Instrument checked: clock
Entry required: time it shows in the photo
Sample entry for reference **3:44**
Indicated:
**17:44**
